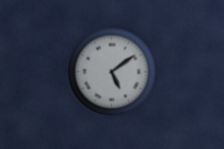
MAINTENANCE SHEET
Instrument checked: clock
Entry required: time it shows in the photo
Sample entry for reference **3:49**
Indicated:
**5:09**
